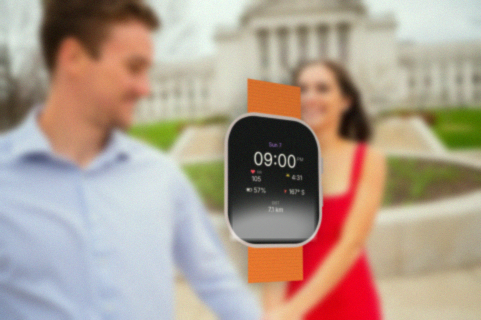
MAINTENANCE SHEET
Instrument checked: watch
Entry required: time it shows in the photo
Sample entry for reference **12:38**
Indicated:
**9:00**
